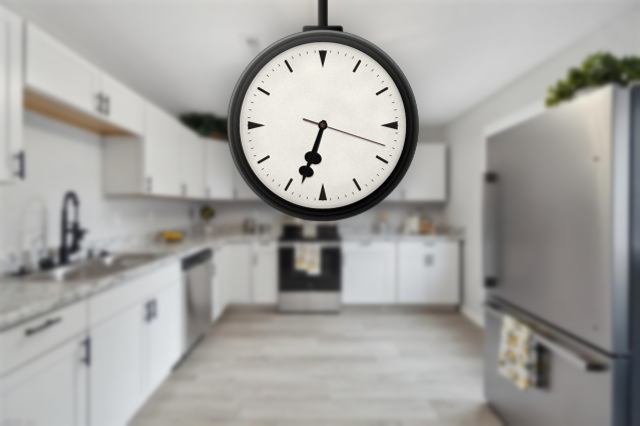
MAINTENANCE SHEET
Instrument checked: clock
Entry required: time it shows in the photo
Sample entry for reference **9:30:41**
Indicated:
**6:33:18**
